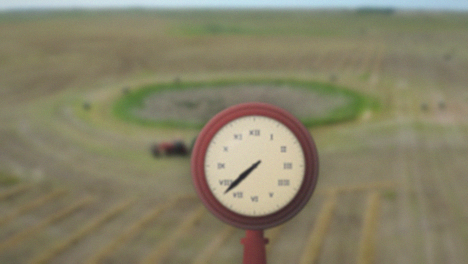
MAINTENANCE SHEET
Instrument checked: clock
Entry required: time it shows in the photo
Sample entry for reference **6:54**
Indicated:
**7:38**
